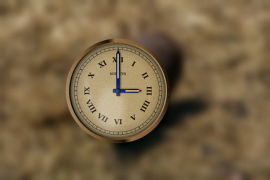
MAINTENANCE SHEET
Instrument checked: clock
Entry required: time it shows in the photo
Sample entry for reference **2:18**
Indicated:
**3:00**
